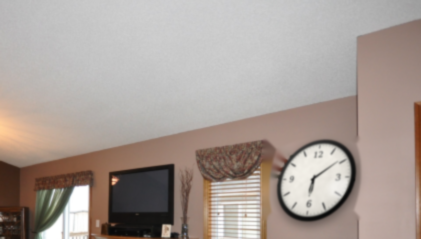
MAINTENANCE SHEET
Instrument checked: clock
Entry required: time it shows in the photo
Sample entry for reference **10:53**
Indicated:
**6:09**
